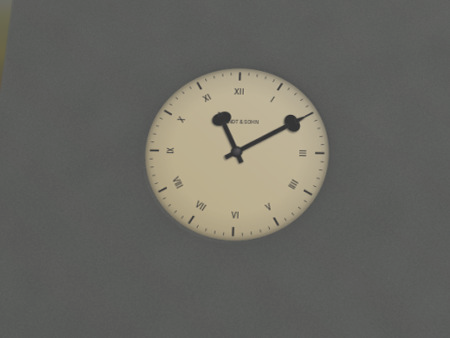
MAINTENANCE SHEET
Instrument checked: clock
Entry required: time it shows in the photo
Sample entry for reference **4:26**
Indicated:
**11:10**
